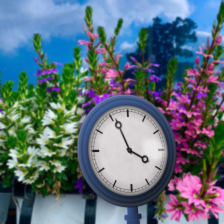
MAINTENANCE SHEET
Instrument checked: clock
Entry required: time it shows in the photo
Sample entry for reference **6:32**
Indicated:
**3:56**
